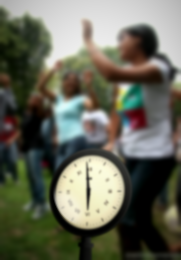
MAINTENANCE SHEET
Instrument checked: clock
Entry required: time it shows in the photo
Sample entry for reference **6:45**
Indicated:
**5:59**
